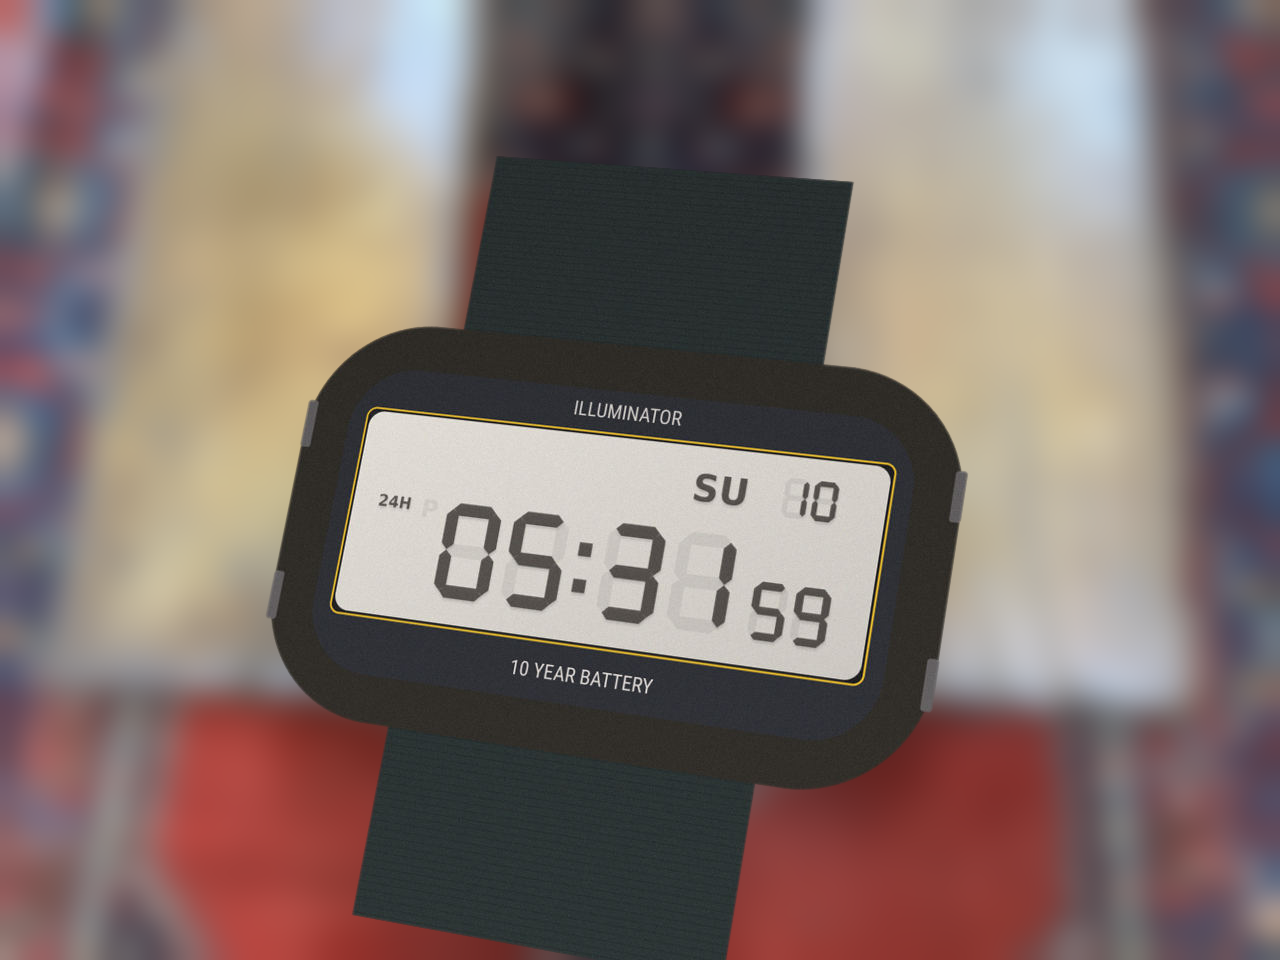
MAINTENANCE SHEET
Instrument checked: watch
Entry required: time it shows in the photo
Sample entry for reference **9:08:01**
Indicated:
**5:31:59**
